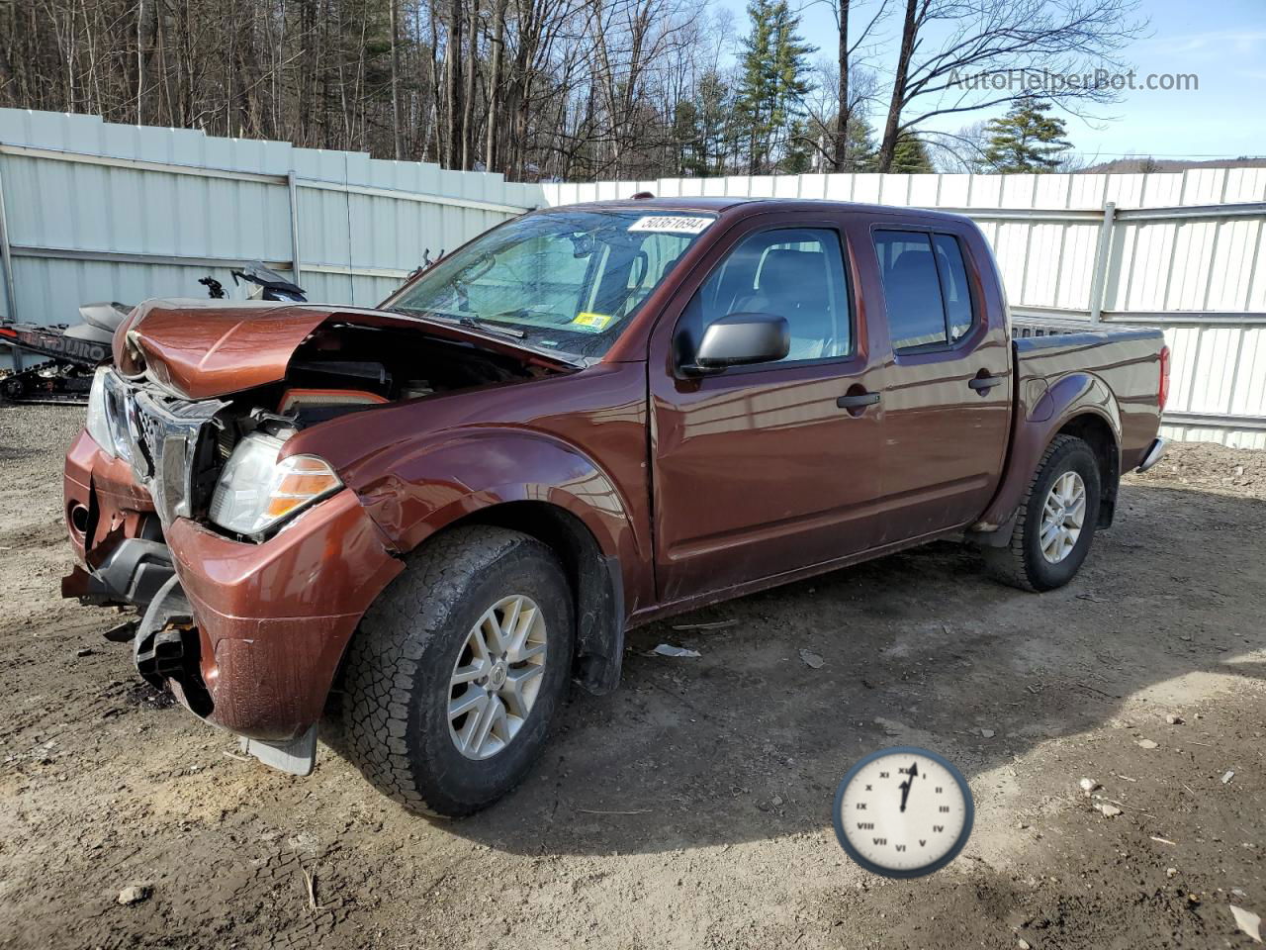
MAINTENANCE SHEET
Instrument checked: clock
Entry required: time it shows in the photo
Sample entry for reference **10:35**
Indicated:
**12:02**
